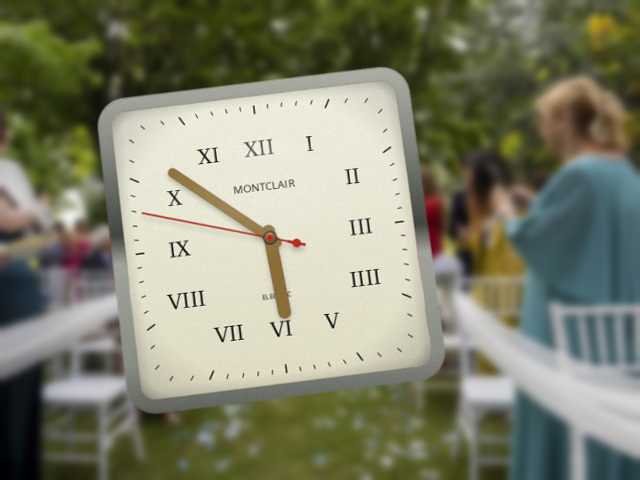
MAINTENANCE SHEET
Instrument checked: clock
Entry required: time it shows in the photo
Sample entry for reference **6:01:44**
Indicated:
**5:51:48**
